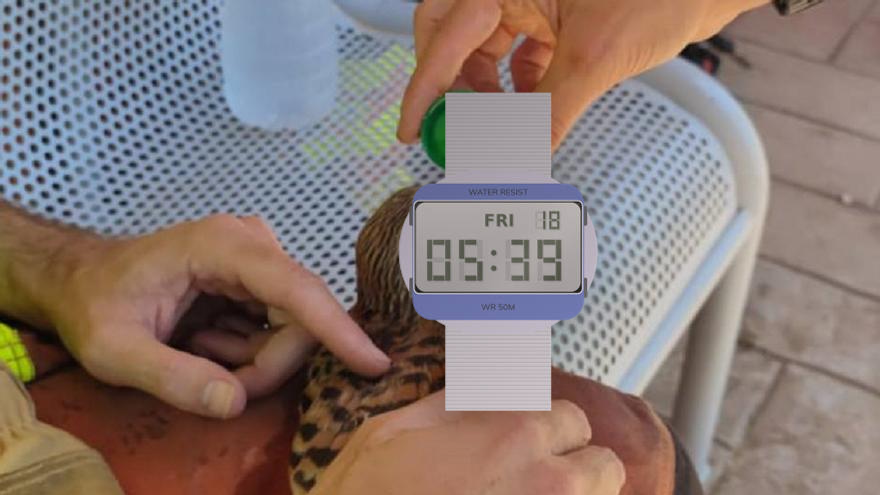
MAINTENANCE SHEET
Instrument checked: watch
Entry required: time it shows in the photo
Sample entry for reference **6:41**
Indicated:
**5:39**
